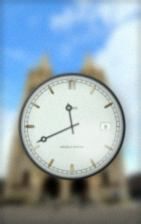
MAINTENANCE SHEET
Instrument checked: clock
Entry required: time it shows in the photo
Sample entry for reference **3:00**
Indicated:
**11:41**
